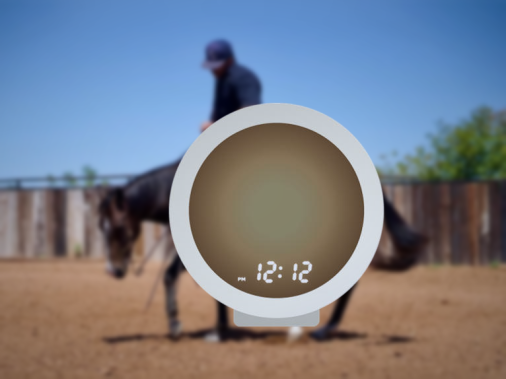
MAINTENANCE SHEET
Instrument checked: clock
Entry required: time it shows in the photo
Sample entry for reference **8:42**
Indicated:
**12:12**
